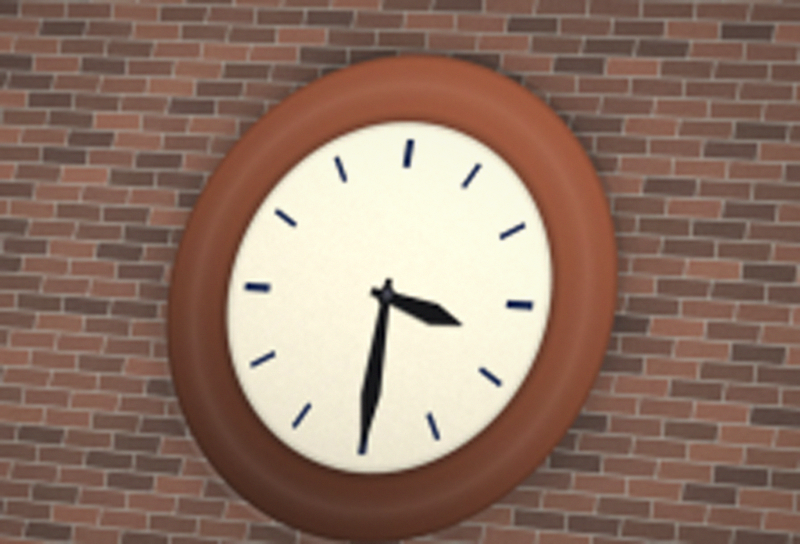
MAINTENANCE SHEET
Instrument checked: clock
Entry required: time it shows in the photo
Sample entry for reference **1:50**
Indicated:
**3:30**
